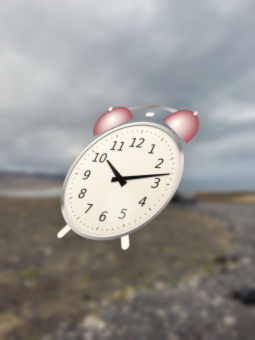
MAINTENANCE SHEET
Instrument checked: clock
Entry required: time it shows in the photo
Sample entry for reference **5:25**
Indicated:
**10:13**
